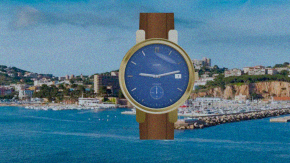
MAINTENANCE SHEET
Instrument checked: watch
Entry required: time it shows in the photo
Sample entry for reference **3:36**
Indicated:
**9:13**
